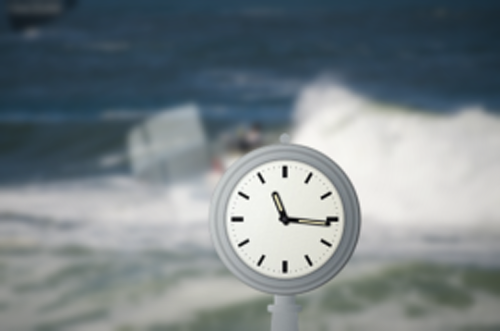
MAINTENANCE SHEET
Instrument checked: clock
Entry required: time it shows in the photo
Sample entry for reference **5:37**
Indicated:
**11:16**
